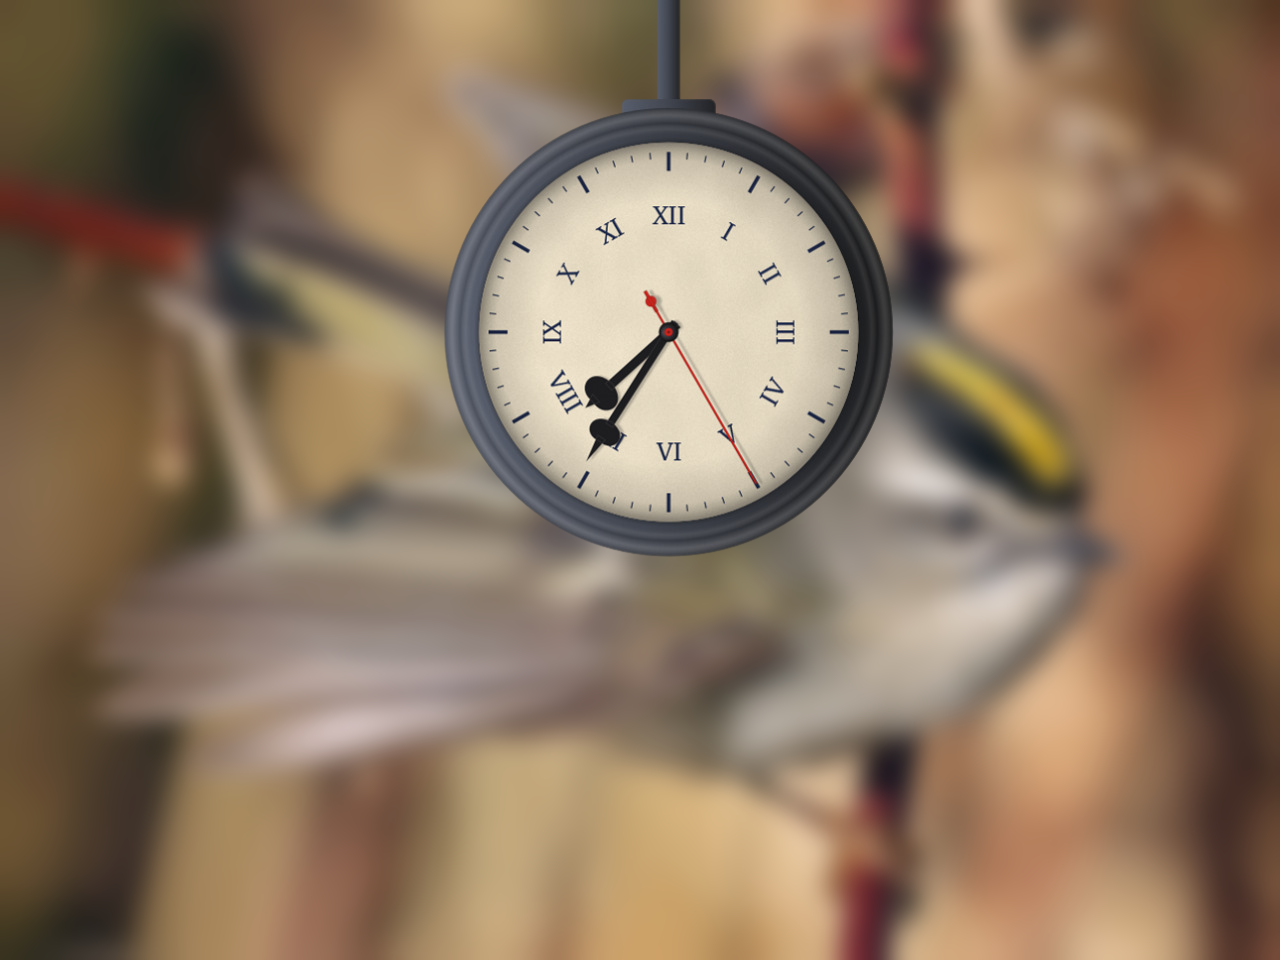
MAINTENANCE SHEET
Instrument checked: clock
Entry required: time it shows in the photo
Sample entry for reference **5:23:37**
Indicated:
**7:35:25**
